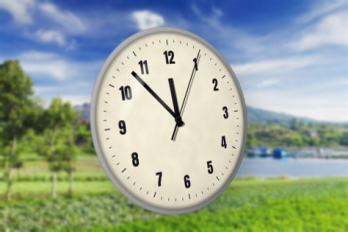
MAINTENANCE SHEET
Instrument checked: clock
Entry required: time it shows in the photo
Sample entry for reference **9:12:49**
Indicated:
**11:53:05**
